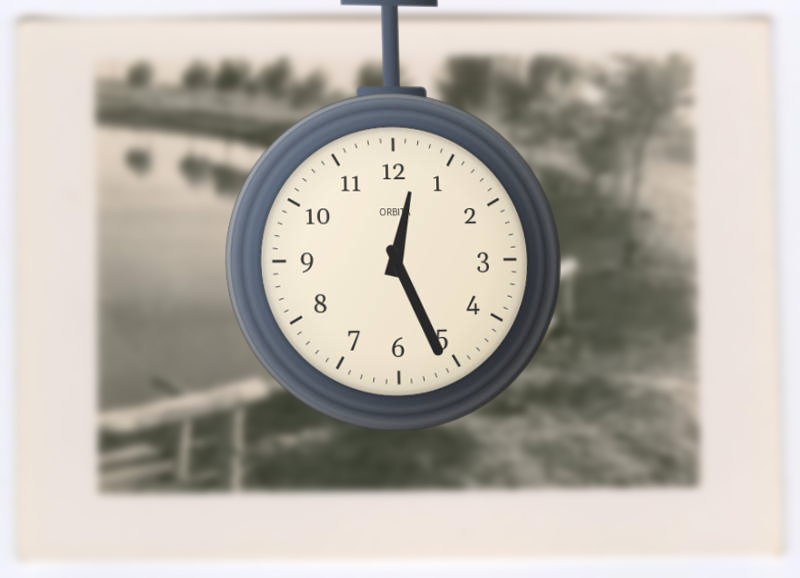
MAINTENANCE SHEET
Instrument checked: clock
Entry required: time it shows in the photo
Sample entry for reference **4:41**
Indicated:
**12:26**
